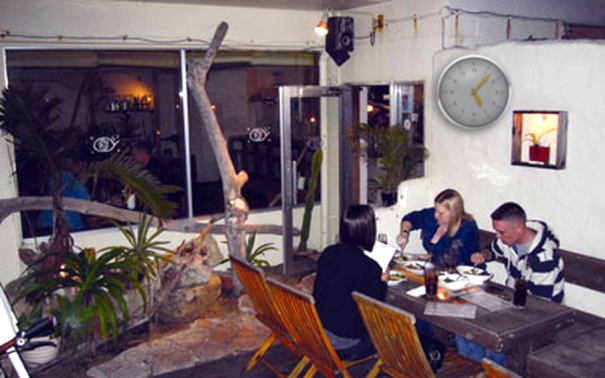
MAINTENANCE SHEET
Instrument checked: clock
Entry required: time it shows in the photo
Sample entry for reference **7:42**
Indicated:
**5:07**
